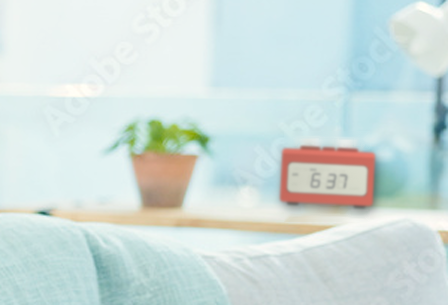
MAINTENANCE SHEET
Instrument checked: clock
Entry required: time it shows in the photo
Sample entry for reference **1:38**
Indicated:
**6:37**
